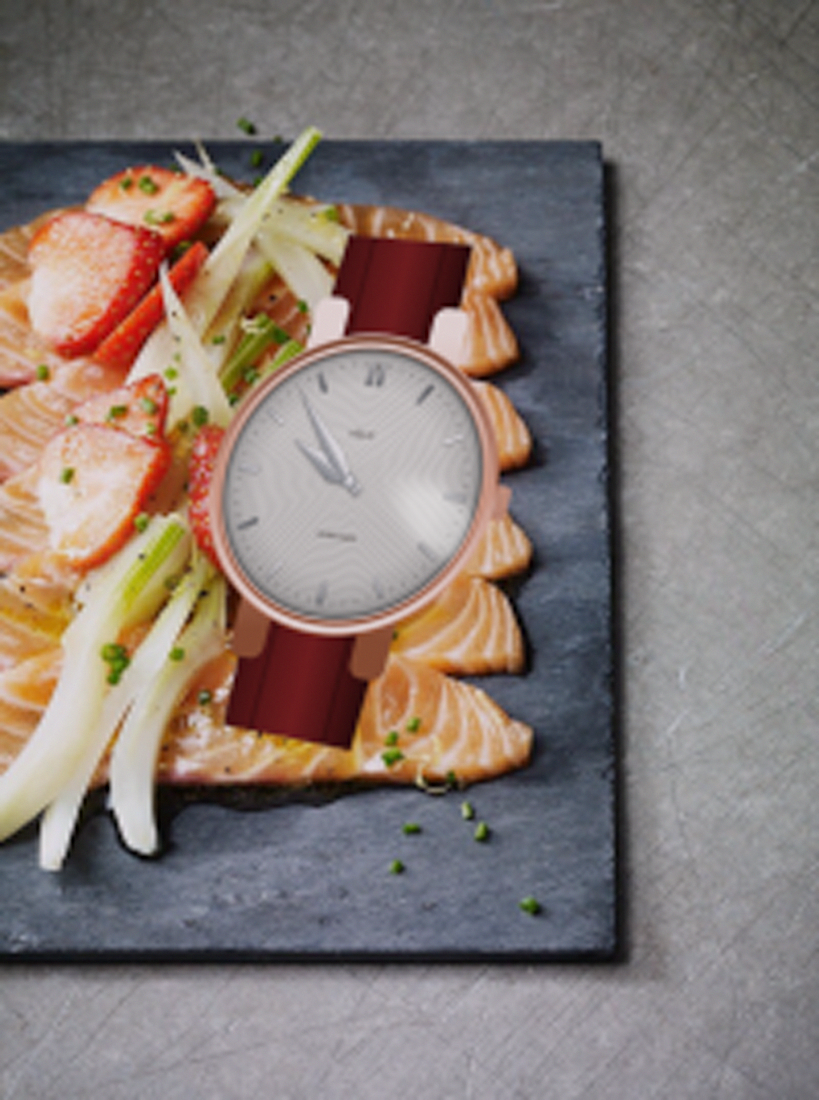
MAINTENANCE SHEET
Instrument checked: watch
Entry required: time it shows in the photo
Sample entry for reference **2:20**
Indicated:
**9:53**
